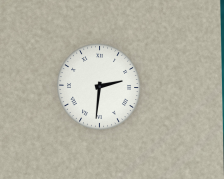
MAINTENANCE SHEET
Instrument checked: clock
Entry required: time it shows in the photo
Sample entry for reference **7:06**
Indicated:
**2:31**
